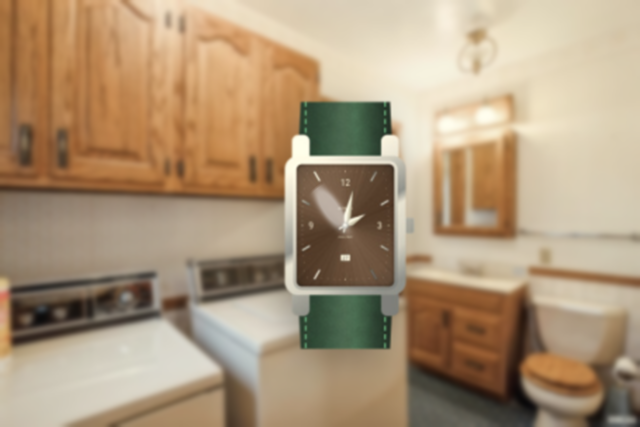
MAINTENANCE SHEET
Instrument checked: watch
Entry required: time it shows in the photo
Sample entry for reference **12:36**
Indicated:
**2:02**
